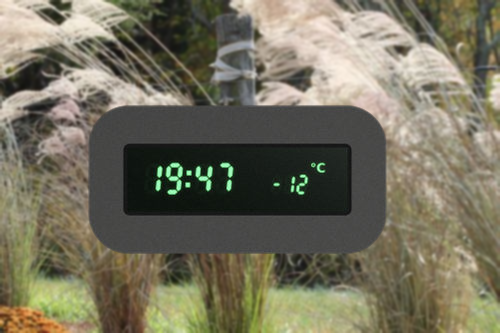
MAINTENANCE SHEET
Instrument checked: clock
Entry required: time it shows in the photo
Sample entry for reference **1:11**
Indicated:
**19:47**
